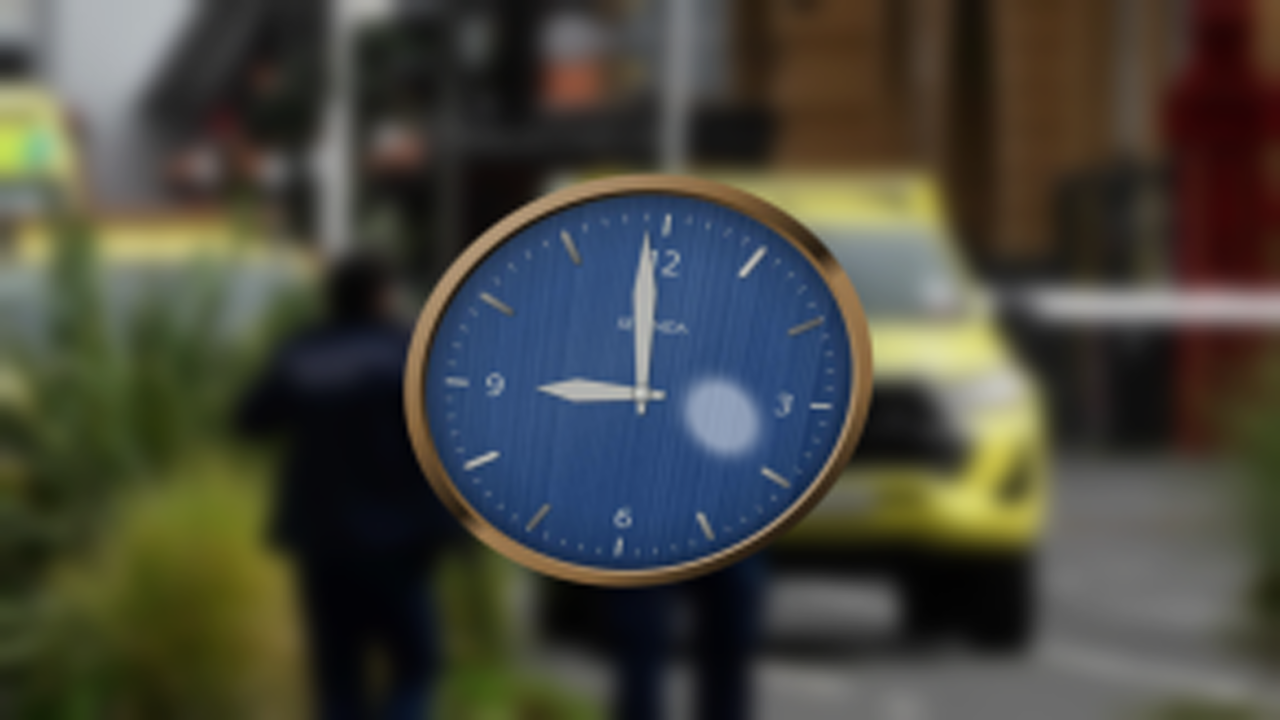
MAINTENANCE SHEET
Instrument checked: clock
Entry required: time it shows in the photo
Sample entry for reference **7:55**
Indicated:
**8:59**
